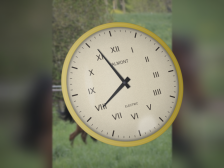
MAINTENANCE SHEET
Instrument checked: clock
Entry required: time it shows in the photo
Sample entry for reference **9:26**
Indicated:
**7:56**
